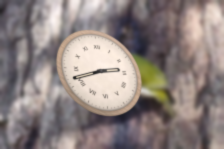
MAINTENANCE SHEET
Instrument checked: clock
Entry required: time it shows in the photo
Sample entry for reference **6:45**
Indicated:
**2:42**
